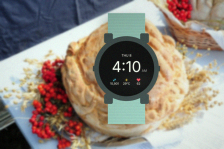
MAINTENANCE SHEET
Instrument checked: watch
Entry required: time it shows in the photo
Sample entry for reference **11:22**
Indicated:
**4:10**
